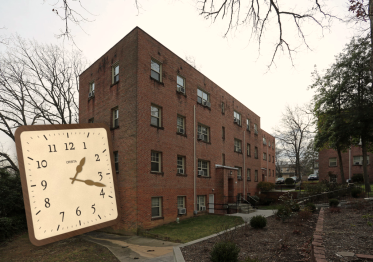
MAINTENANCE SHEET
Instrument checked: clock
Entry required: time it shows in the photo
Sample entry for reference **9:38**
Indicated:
**1:18**
